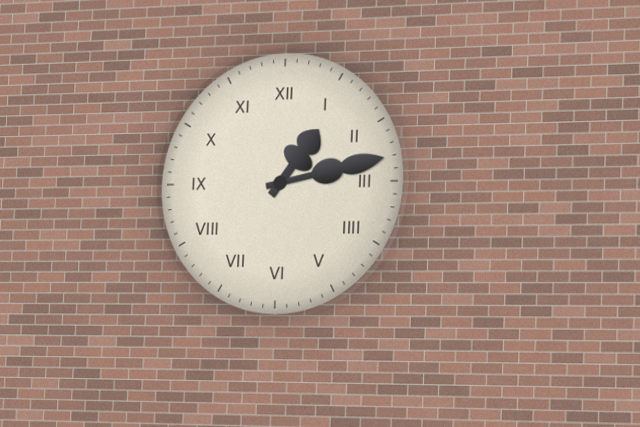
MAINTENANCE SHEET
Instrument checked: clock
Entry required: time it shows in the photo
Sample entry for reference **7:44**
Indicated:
**1:13**
